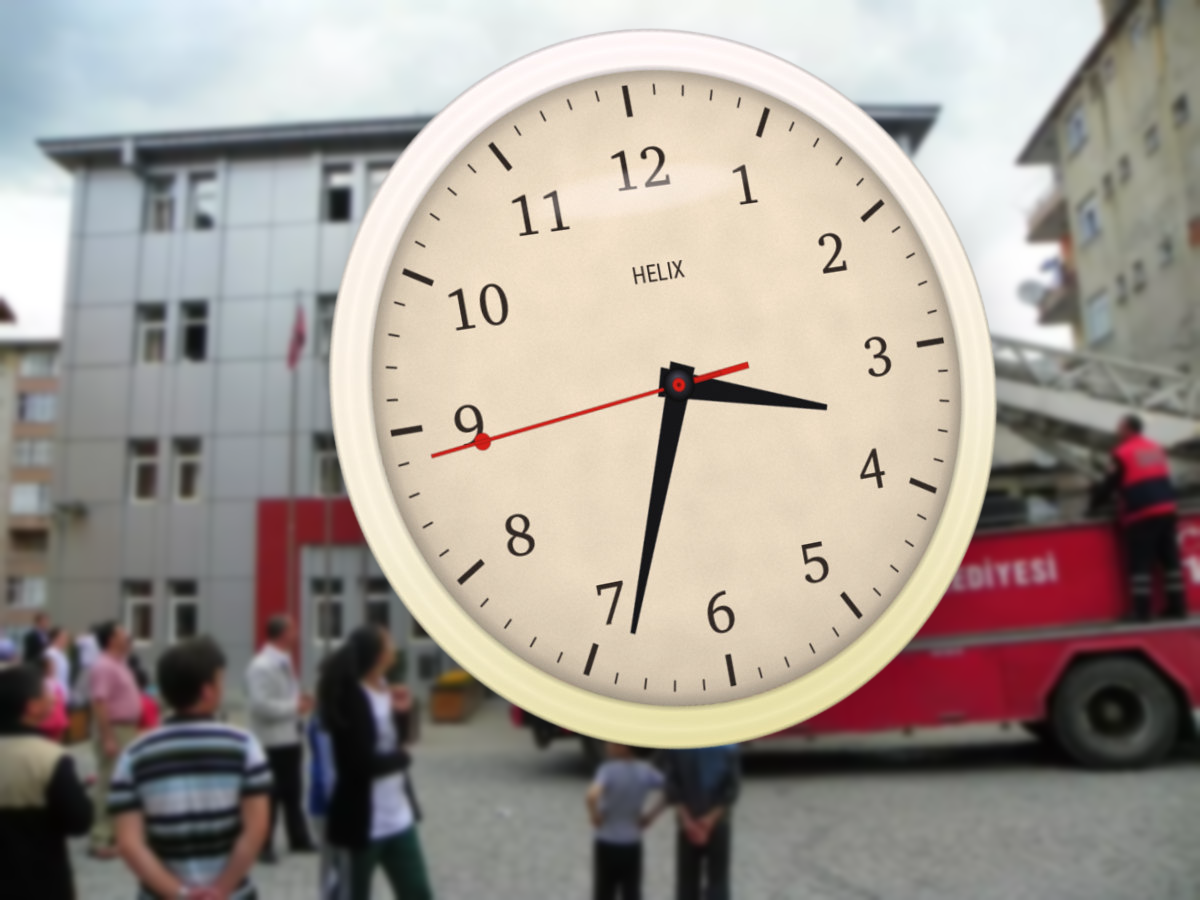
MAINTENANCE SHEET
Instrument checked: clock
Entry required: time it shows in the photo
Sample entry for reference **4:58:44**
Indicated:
**3:33:44**
